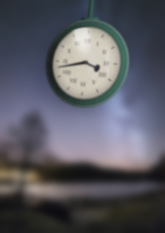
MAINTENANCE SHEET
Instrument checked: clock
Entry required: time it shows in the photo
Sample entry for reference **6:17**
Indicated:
**3:43**
